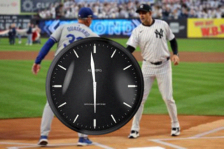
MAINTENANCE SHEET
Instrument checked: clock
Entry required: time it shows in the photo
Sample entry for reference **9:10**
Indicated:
**5:59**
